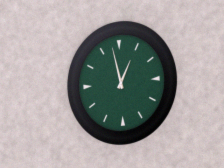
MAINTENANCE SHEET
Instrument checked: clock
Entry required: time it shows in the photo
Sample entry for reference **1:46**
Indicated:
**12:58**
